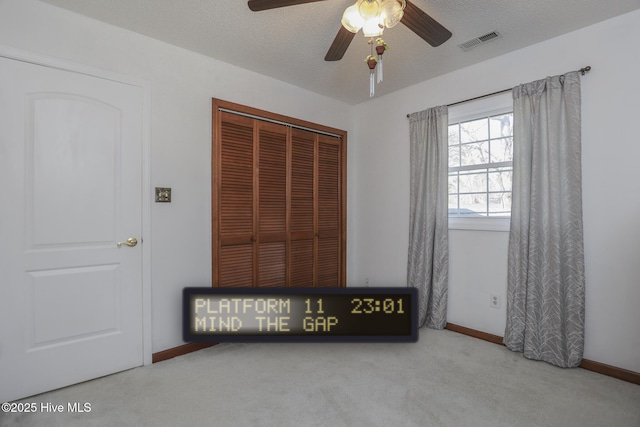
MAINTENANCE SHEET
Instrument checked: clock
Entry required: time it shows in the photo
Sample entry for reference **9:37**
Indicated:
**23:01**
